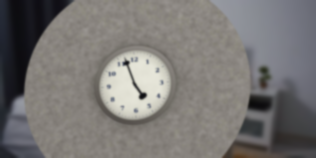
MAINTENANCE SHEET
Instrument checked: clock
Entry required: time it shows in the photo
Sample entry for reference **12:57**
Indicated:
**4:57**
